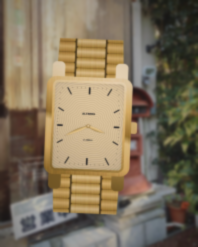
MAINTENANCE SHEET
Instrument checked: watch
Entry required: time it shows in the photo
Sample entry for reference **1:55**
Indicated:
**3:41**
